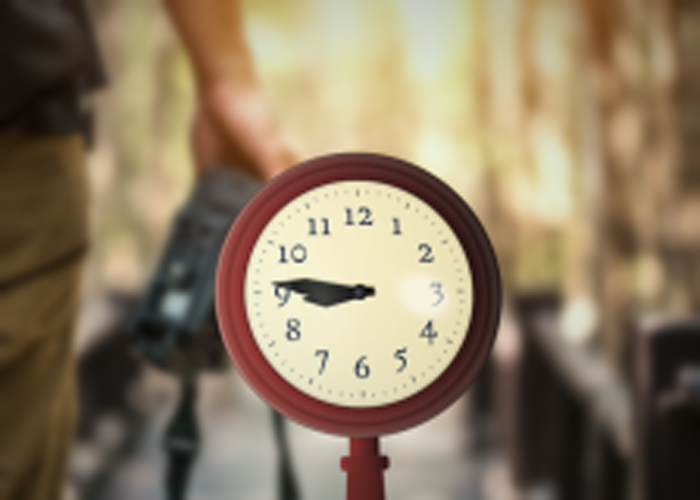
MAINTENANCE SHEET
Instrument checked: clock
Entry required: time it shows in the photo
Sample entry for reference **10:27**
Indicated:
**8:46**
